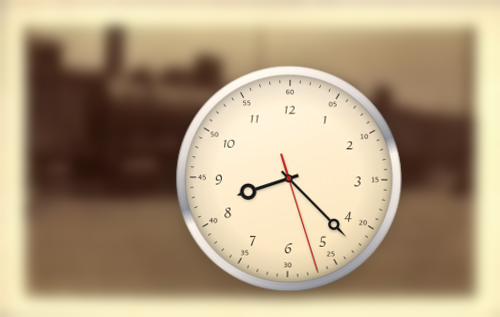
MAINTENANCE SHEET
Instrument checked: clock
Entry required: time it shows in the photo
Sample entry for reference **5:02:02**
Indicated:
**8:22:27**
